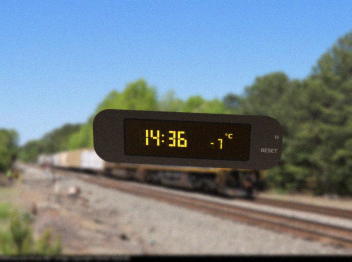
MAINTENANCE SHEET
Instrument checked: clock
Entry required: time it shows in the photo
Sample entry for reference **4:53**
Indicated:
**14:36**
